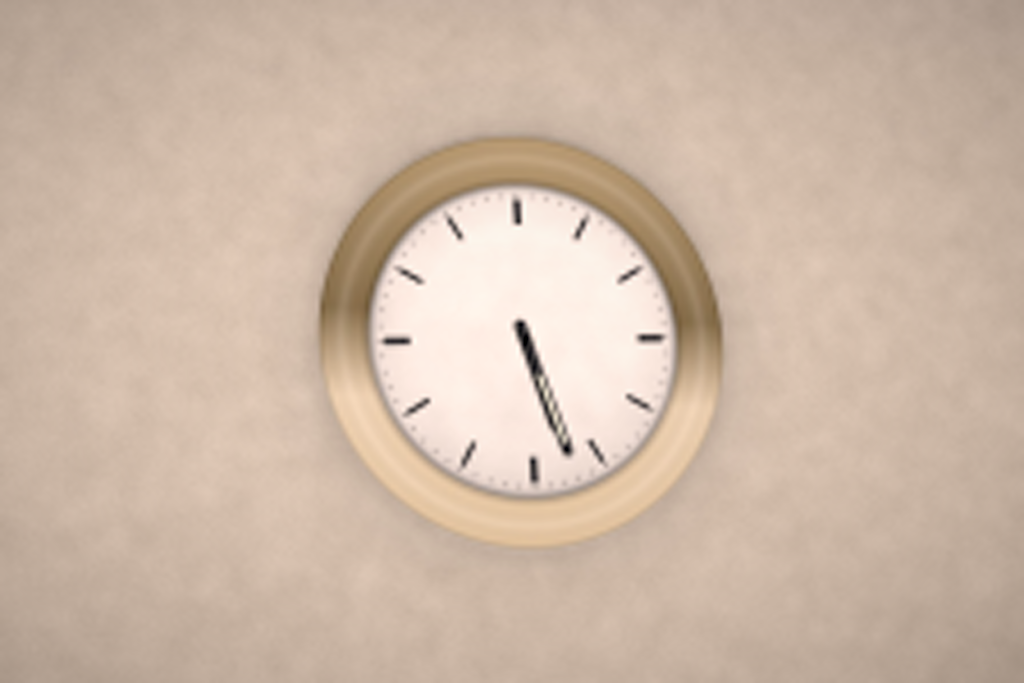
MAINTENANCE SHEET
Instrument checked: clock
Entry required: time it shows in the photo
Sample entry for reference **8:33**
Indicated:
**5:27**
